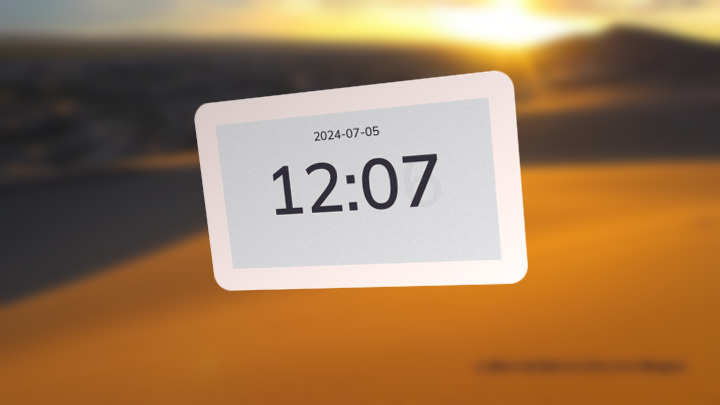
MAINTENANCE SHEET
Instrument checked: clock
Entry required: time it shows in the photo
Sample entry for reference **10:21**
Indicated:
**12:07**
